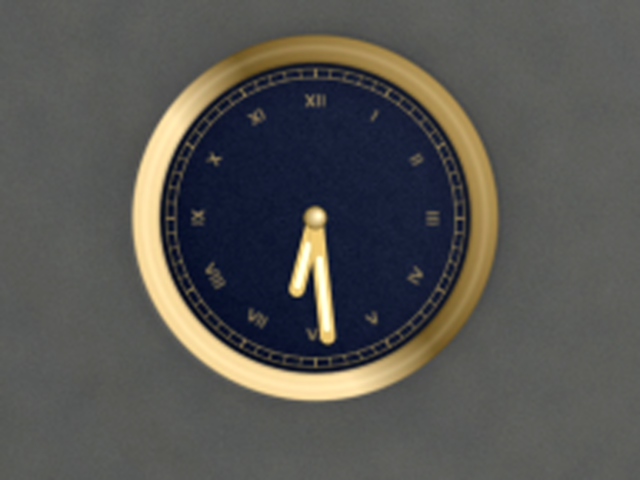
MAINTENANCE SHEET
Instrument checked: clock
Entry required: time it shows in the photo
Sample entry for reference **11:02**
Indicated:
**6:29**
